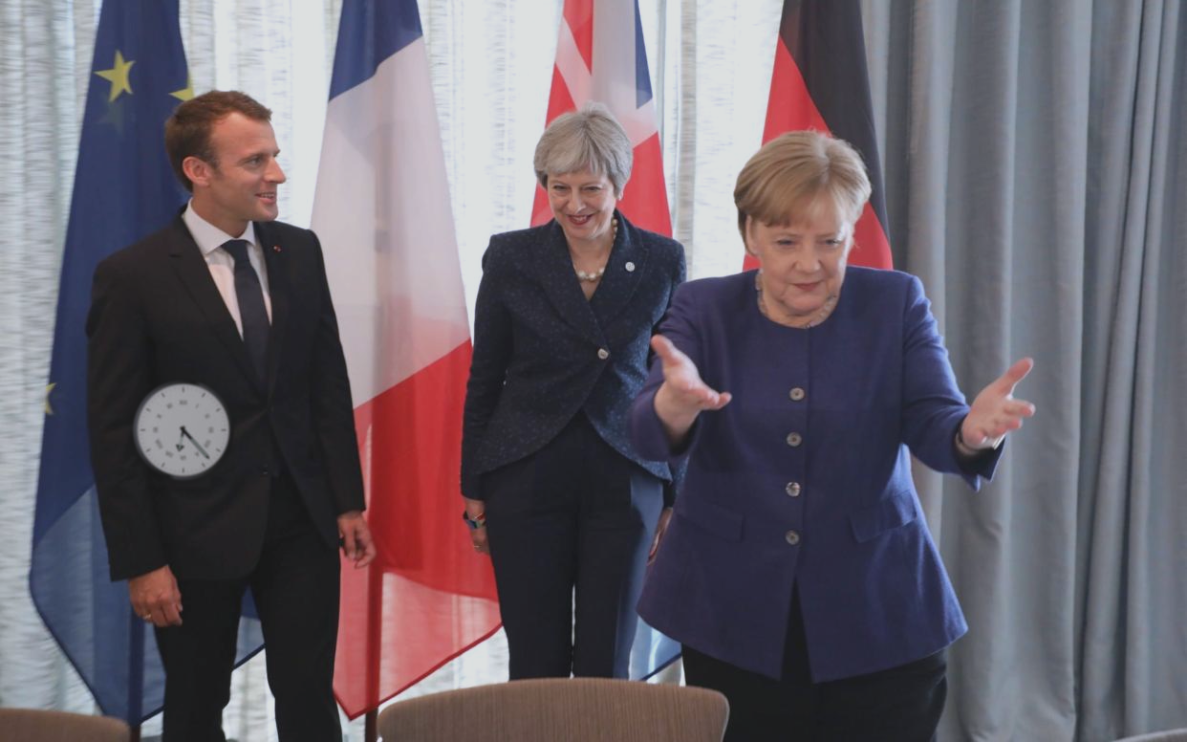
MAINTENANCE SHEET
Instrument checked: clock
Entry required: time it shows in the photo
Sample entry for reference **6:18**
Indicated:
**6:23**
